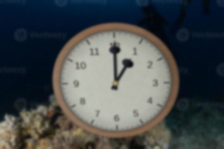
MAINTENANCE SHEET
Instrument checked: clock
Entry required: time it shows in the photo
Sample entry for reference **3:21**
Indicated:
**1:00**
